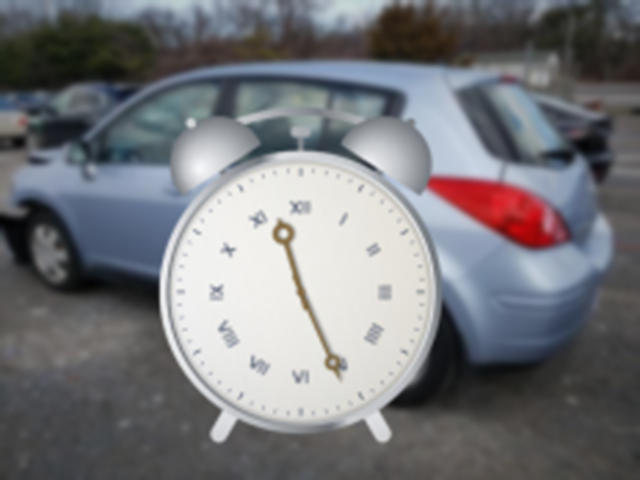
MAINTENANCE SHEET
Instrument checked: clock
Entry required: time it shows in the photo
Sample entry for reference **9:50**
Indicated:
**11:26**
